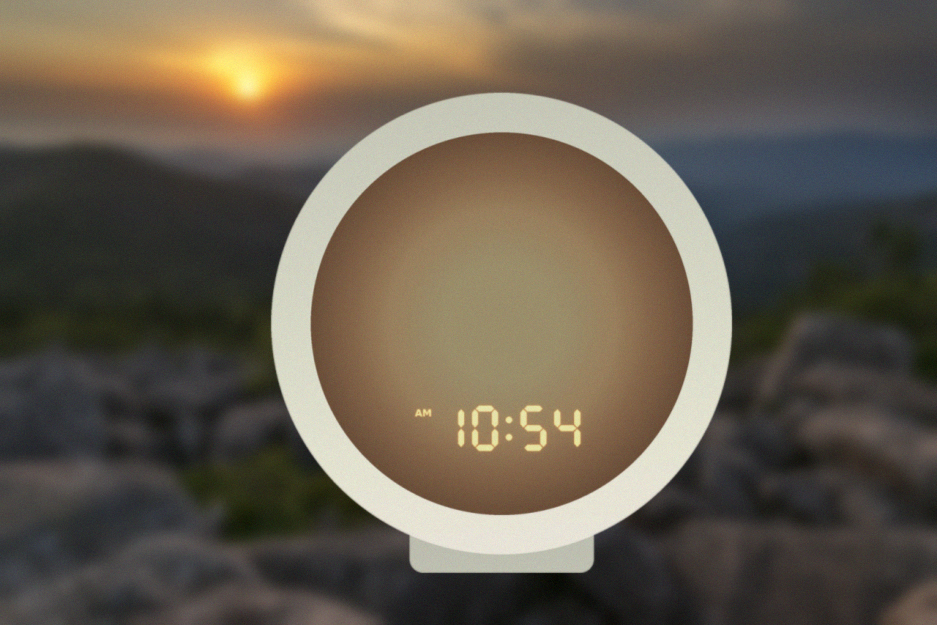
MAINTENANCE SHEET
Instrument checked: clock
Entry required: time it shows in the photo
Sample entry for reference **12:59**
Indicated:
**10:54**
